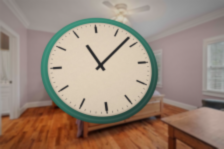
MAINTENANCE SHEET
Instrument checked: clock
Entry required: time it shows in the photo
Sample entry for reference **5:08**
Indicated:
**11:08**
